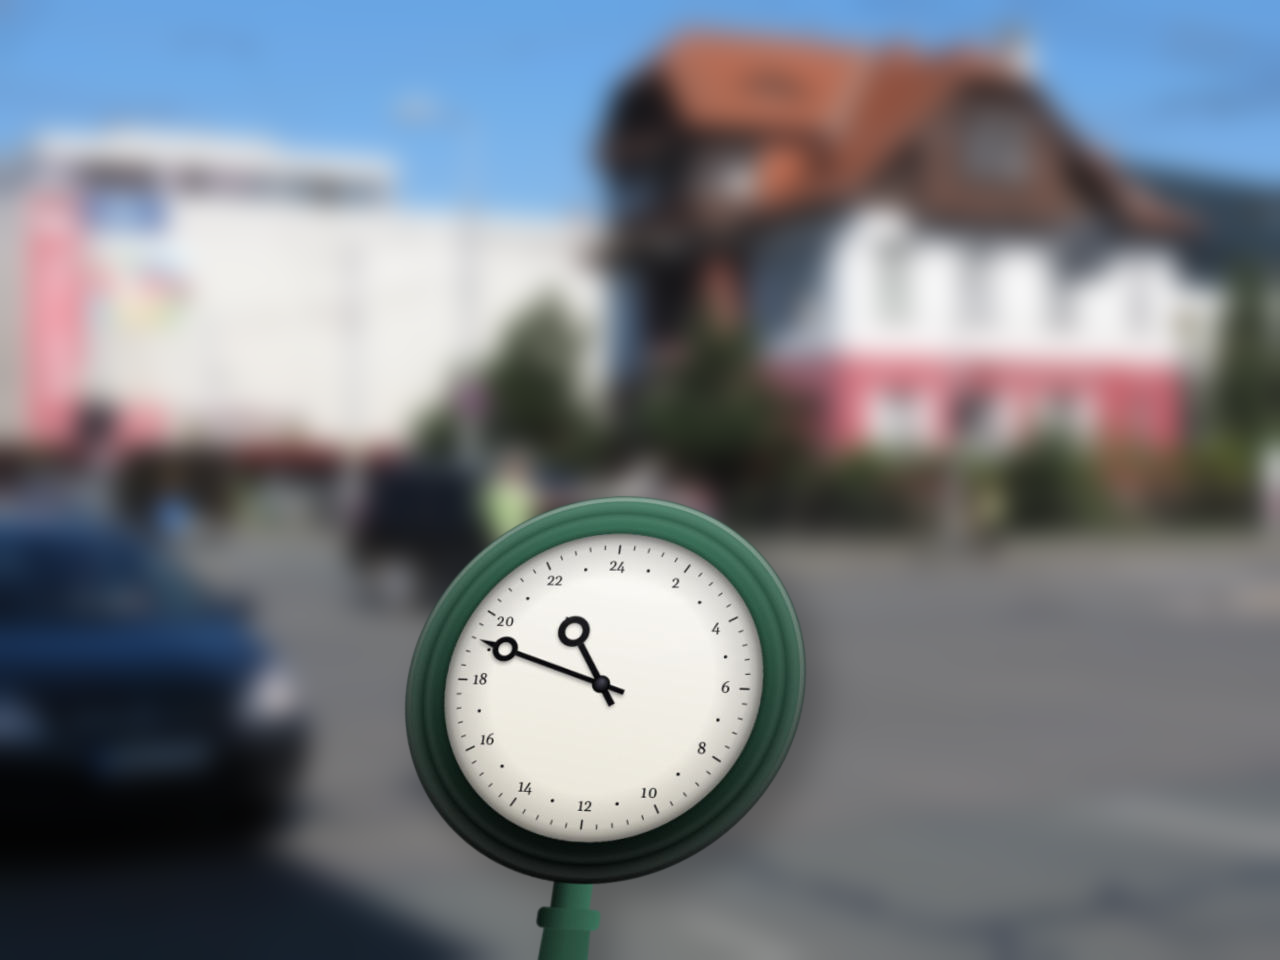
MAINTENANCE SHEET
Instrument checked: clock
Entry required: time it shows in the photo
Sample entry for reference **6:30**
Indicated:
**21:48**
